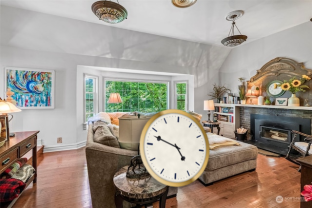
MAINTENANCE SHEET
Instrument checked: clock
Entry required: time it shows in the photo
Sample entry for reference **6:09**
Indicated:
**4:48**
